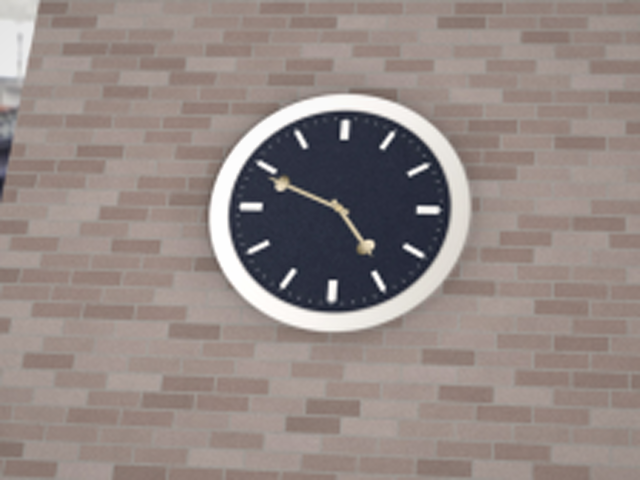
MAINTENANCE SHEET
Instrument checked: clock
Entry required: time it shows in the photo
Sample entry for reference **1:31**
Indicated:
**4:49**
